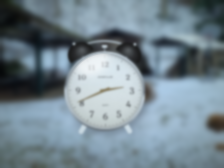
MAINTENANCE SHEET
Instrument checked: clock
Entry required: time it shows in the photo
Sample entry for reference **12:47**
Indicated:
**2:41**
